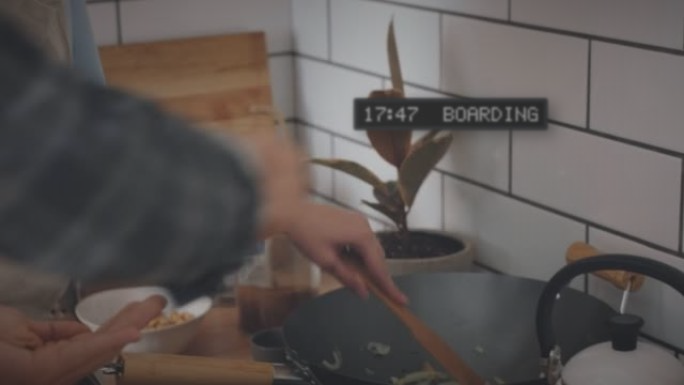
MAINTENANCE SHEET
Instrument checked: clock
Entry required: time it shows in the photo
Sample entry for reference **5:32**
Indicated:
**17:47**
